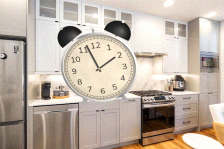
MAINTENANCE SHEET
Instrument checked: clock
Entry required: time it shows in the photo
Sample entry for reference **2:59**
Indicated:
**1:57**
